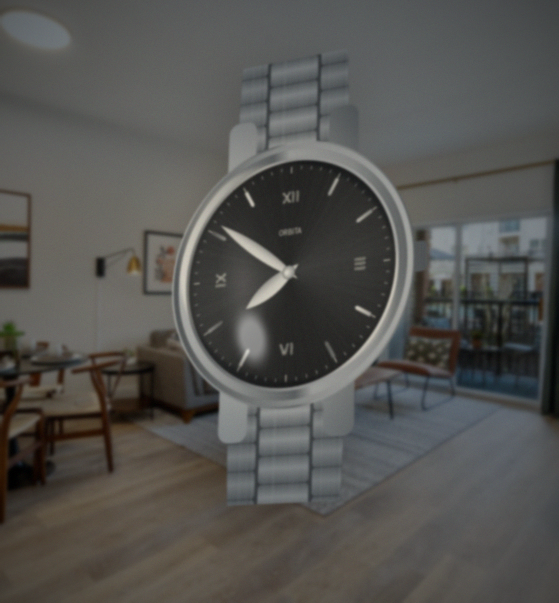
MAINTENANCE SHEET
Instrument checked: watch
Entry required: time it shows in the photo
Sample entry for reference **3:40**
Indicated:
**7:51**
